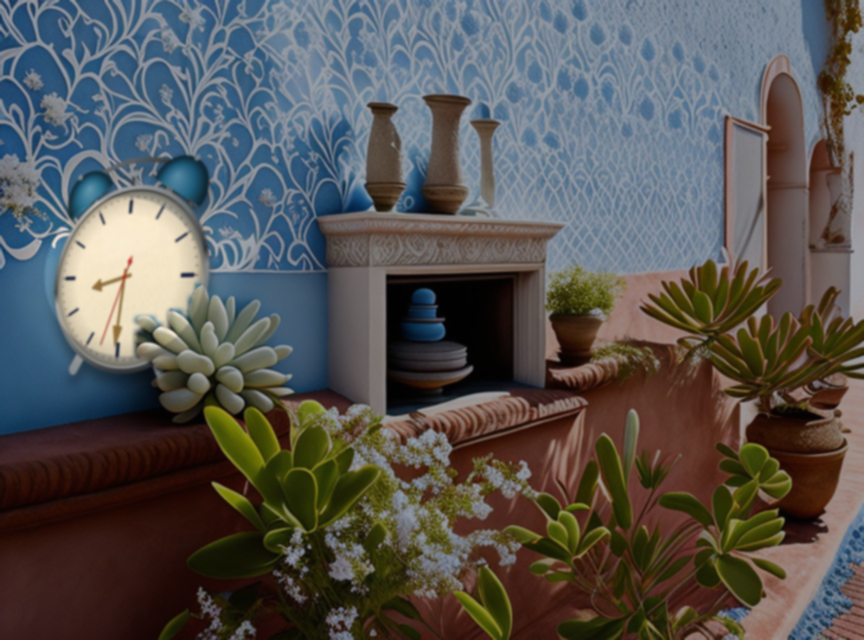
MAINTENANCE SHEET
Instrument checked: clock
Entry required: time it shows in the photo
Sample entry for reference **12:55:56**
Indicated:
**8:30:33**
